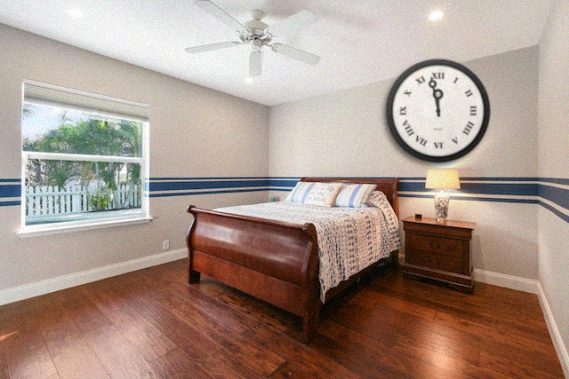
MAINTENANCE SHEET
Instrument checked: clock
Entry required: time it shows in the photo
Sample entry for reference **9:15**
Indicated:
**11:58**
